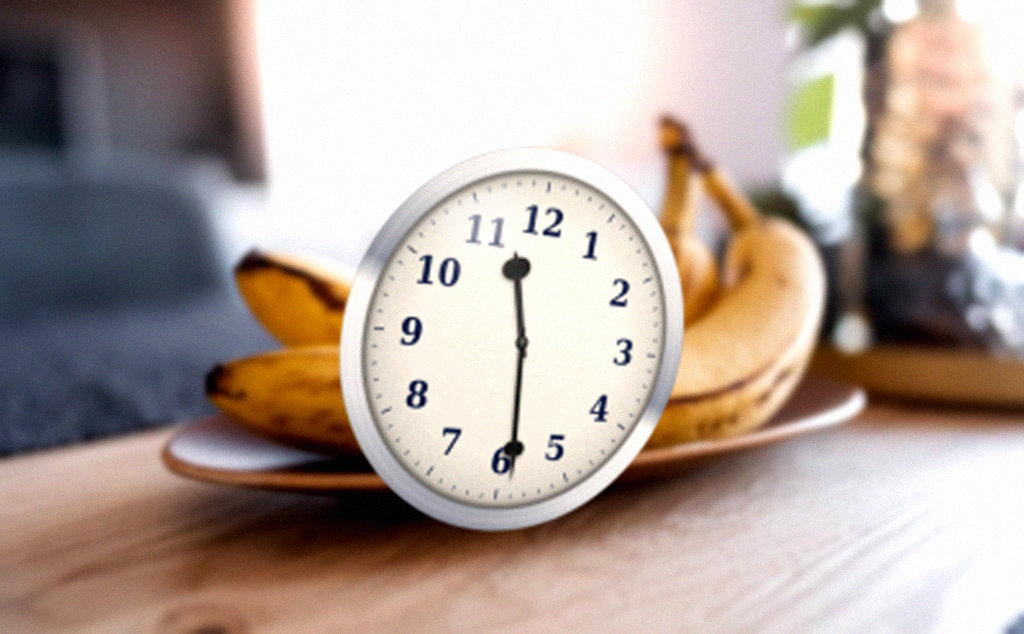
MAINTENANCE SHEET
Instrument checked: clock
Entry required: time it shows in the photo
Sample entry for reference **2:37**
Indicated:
**11:29**
